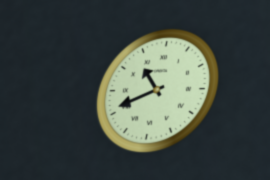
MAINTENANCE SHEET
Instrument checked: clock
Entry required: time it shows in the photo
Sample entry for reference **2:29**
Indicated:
**10:41**
